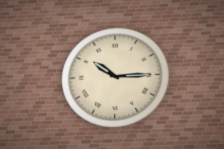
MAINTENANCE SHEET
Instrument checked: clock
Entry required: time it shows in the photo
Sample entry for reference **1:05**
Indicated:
**10:15**
